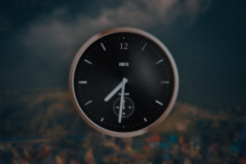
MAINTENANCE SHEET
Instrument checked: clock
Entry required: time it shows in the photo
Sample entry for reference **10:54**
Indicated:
**7:31**
